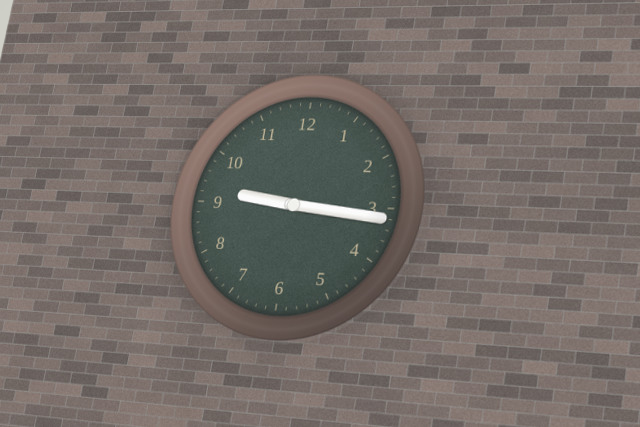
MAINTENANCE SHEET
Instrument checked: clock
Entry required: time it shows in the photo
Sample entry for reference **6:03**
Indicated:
**9:16**
